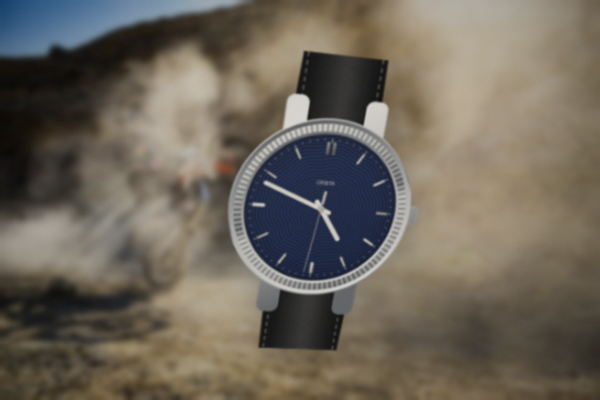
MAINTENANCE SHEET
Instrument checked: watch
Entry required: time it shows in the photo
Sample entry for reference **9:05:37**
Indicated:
**4:48:31**
